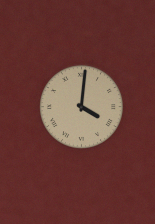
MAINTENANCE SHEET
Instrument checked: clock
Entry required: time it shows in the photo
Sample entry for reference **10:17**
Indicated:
**4:01**
